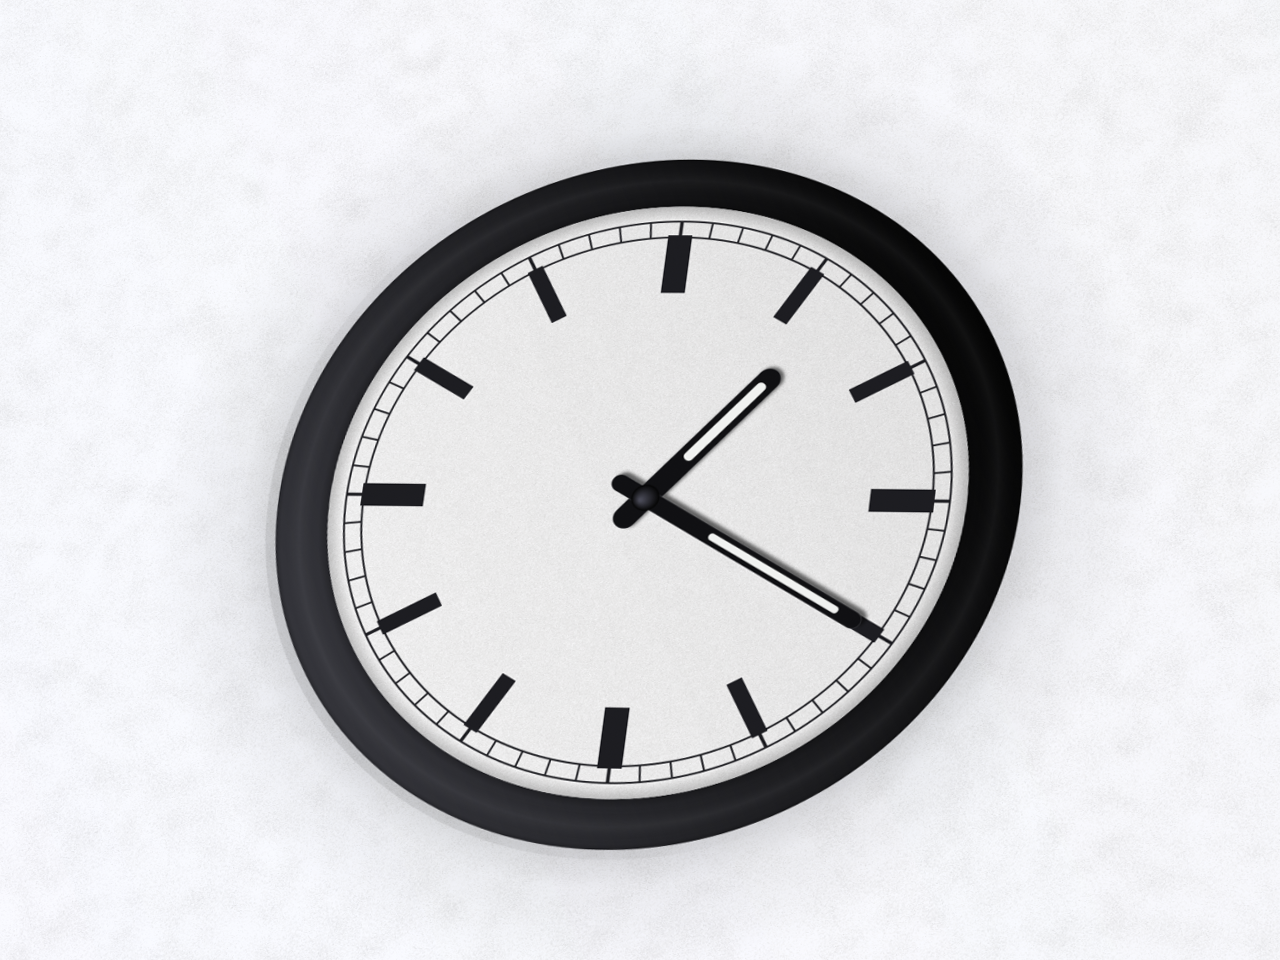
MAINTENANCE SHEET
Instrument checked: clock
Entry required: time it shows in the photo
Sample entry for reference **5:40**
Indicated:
**1:20**
